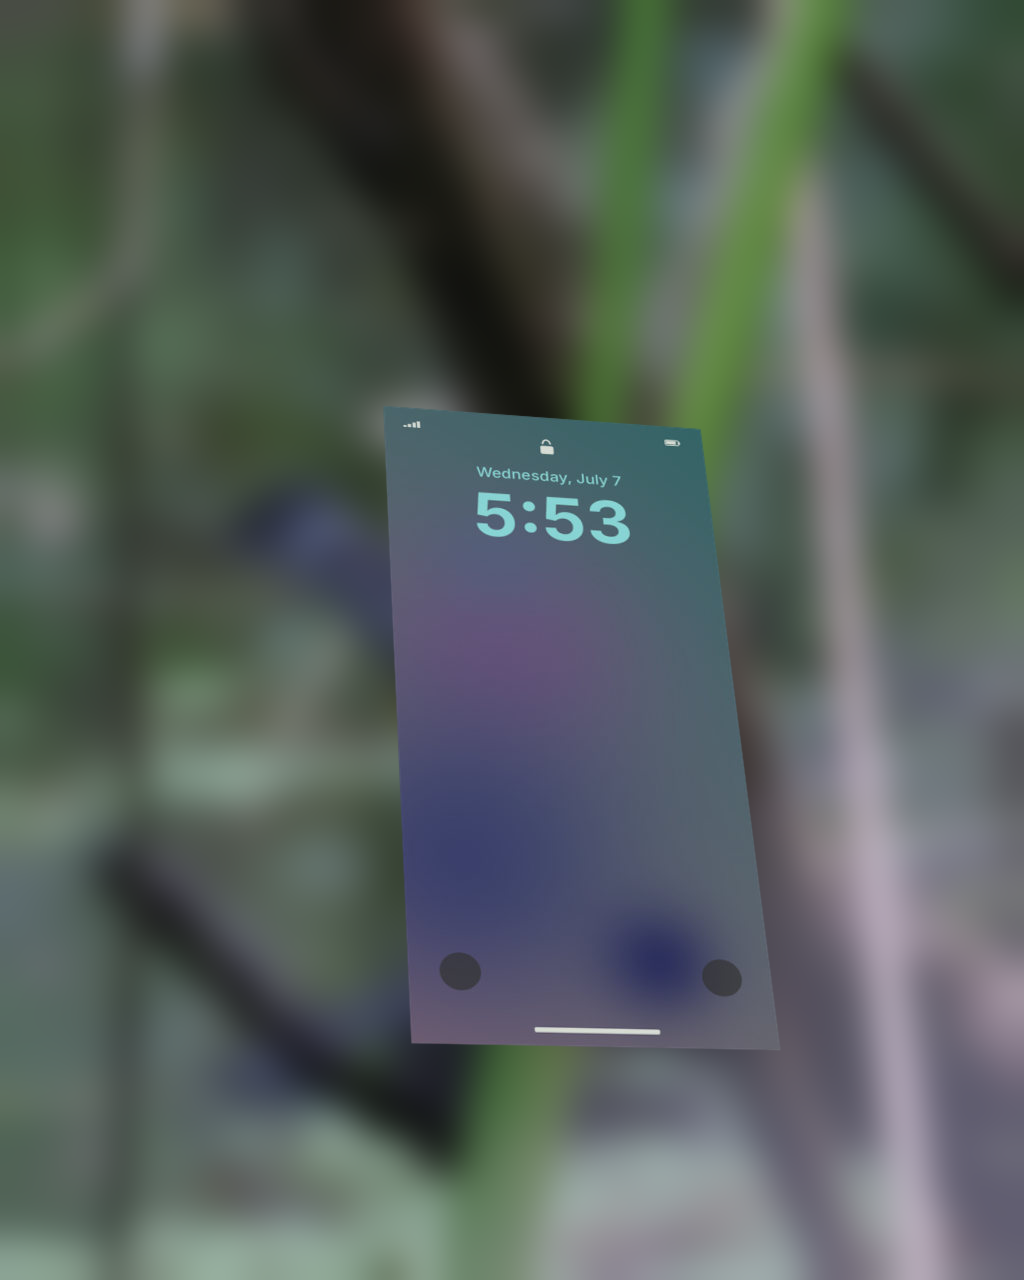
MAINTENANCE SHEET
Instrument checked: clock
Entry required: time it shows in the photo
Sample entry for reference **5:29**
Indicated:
**5:53**
